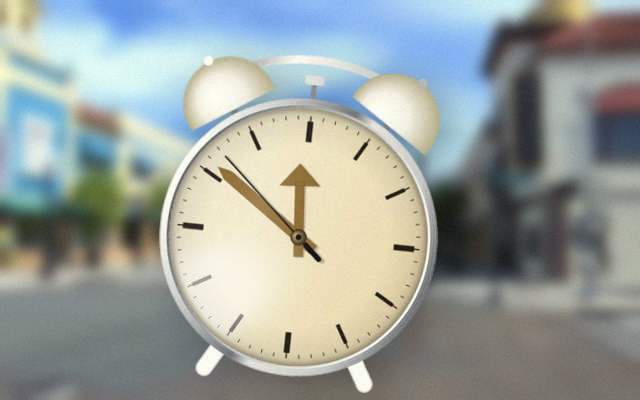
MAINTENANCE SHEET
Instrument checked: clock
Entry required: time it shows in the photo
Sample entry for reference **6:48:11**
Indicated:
**11:50:52**
